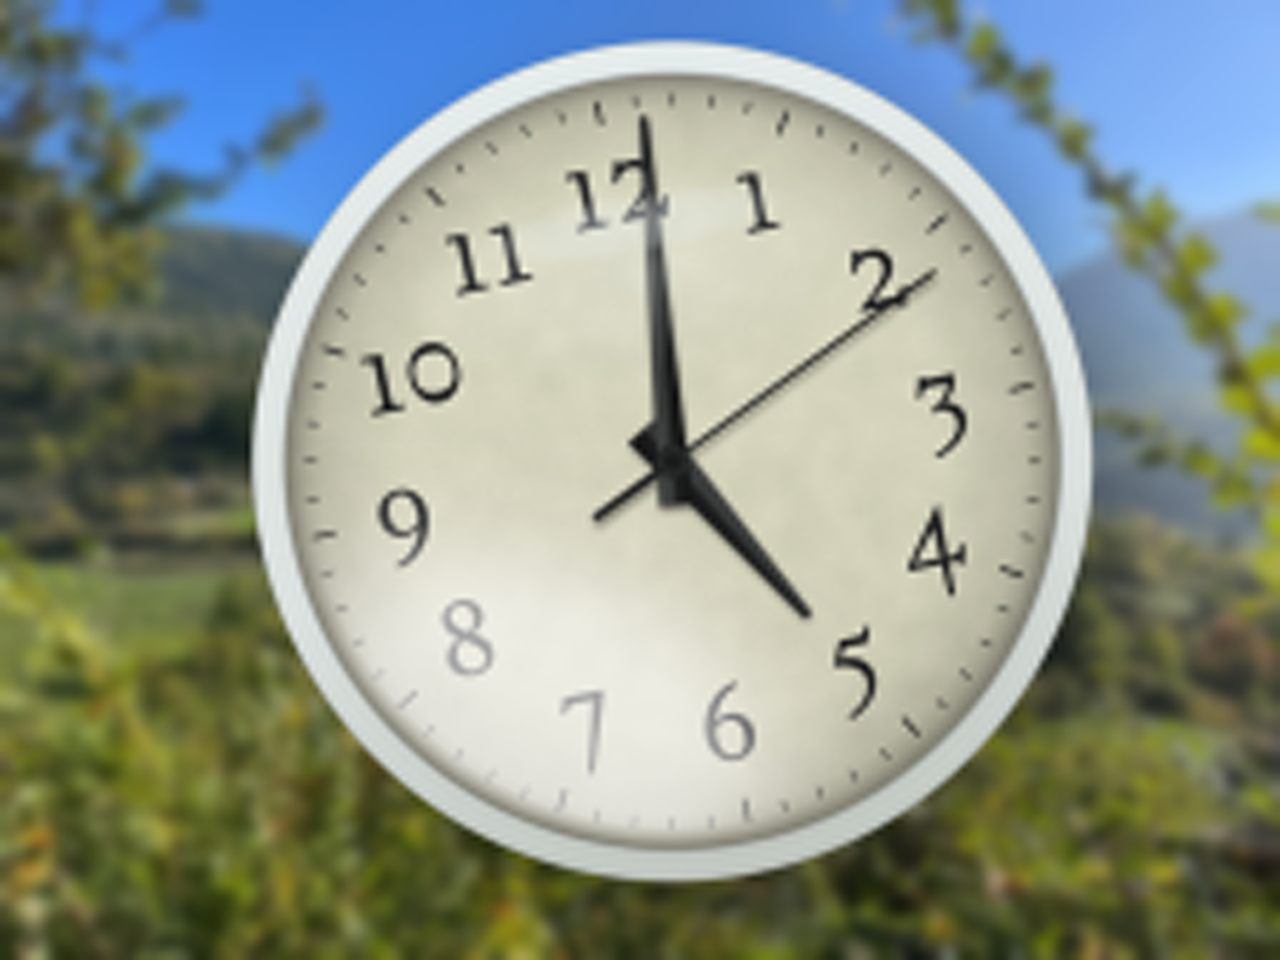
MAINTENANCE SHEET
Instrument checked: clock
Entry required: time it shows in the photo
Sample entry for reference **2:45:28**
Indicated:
**5:01:11**
